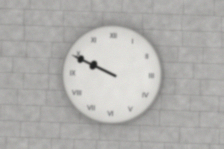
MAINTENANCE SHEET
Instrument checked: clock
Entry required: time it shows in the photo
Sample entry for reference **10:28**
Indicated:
**9:49**
